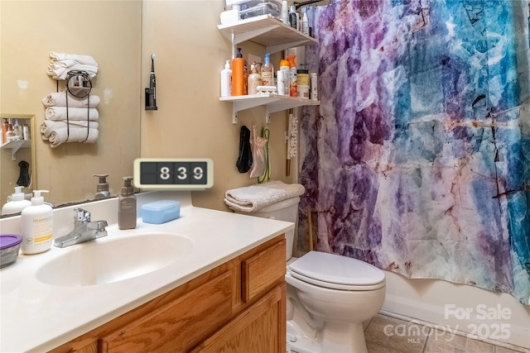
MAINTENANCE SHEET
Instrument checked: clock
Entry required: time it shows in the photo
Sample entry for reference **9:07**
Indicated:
**8:39**
